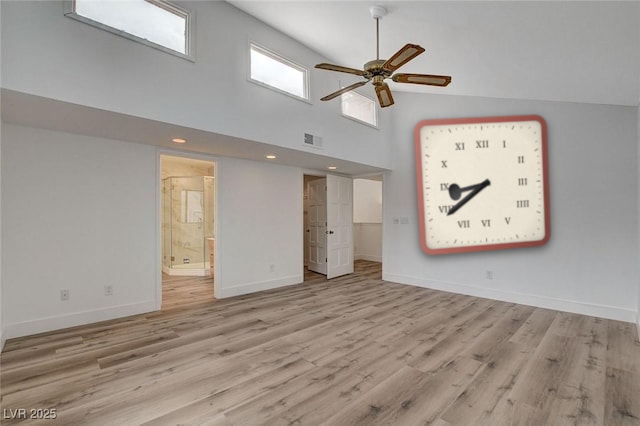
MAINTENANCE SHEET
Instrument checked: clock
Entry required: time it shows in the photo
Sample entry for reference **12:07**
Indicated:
**8:39**
